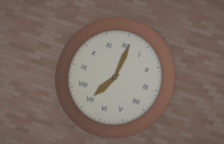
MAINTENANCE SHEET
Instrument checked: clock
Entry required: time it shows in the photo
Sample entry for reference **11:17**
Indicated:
**7:01**
